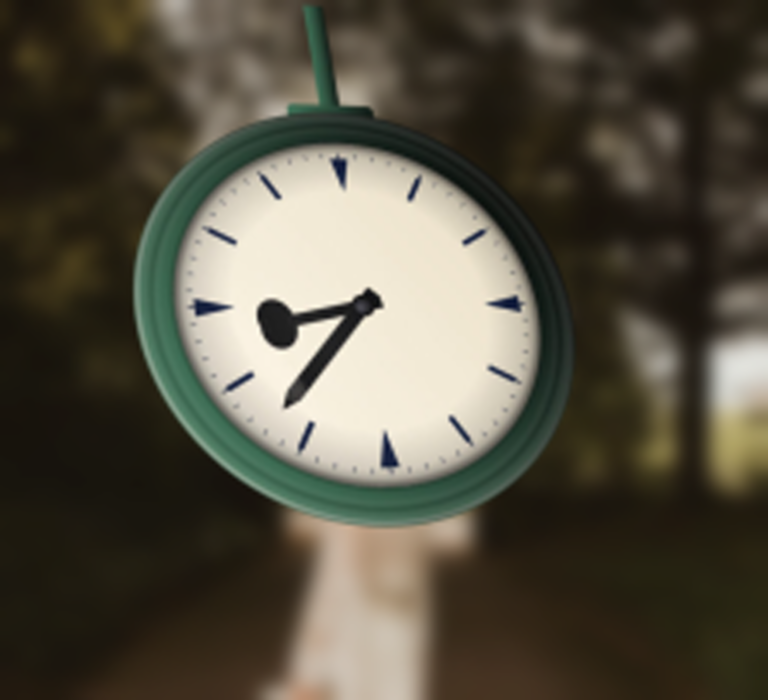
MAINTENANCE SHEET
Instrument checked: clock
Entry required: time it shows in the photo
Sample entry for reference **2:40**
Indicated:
**8:37**
